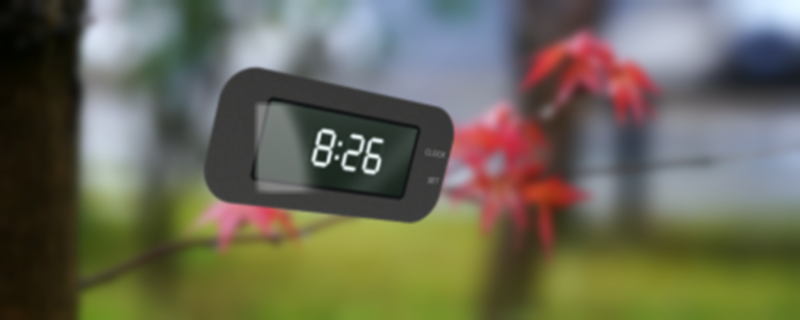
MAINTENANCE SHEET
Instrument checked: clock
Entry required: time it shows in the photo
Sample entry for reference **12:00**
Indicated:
**8:26**
